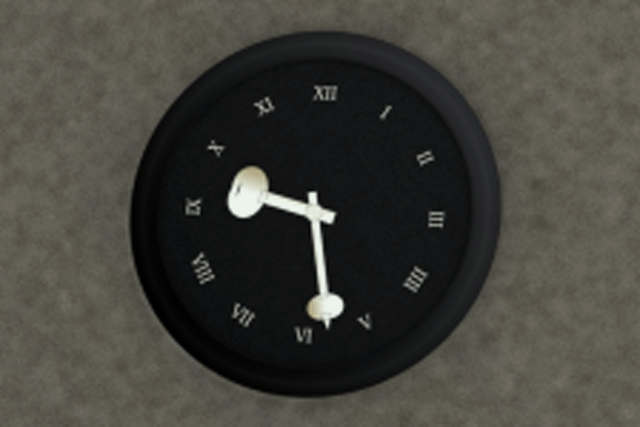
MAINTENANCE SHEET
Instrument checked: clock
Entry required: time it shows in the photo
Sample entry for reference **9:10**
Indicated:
**9:28**
